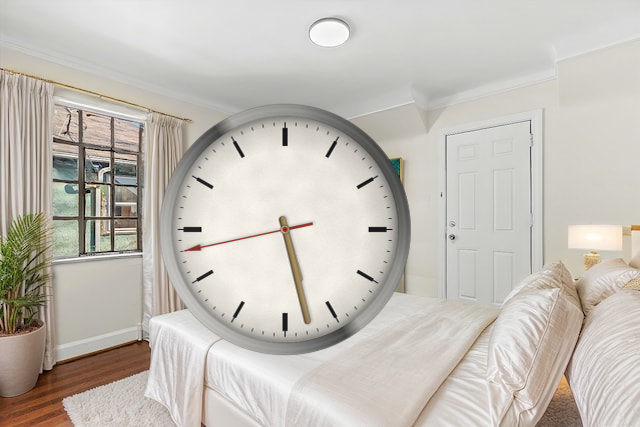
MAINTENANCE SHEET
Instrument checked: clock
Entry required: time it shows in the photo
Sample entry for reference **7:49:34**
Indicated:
**5:27:43**
